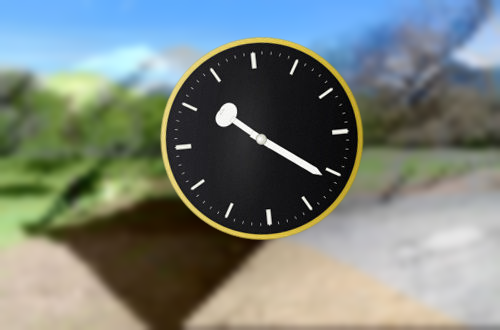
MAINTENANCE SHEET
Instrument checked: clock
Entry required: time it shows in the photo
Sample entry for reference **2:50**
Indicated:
**10:21**
